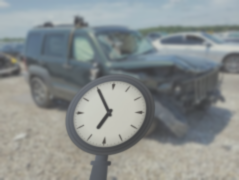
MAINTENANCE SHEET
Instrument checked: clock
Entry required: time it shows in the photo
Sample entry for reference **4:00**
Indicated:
**6:55**
